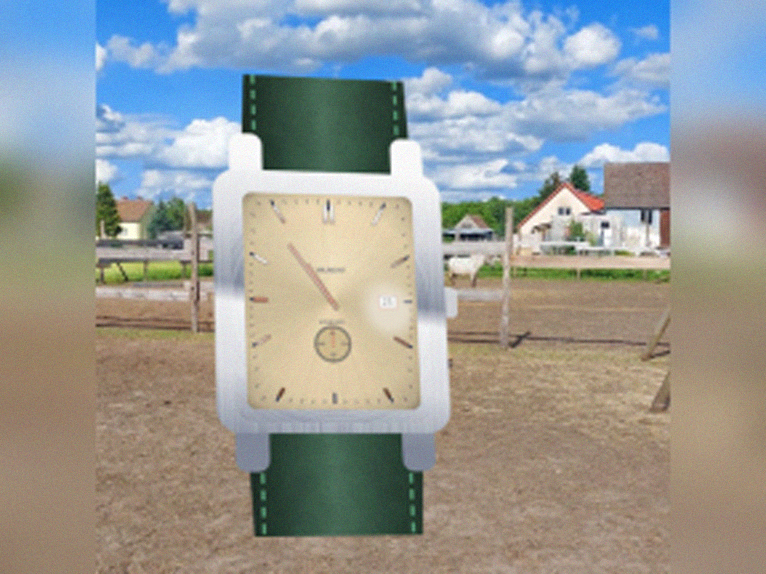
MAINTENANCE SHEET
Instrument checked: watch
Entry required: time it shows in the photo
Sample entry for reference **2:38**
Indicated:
**10:54**
